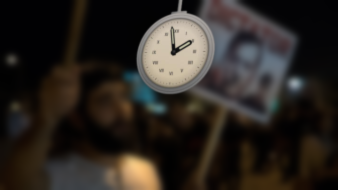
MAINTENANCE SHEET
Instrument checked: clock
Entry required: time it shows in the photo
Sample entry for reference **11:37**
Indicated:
**1:58**
